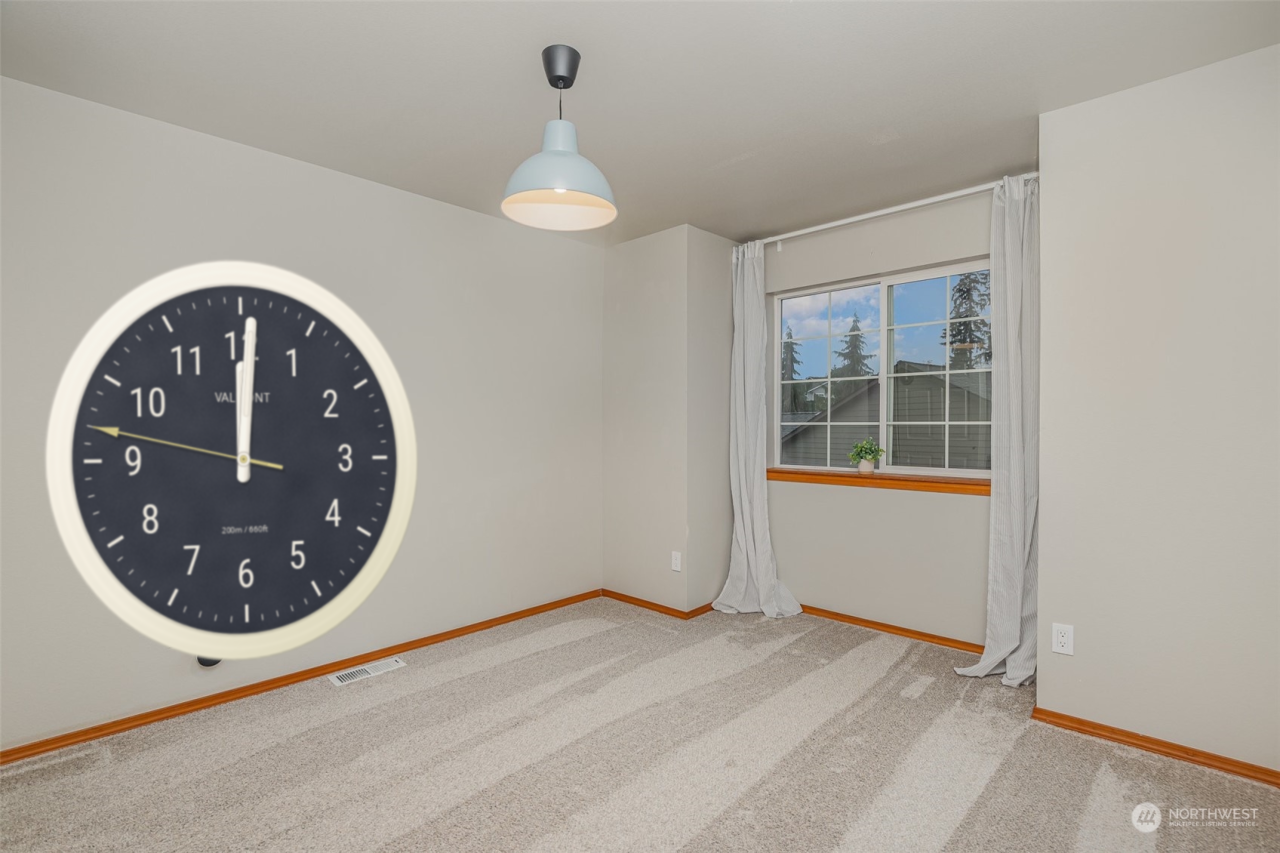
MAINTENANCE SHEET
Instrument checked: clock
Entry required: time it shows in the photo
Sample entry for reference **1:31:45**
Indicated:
**12:00:47**
